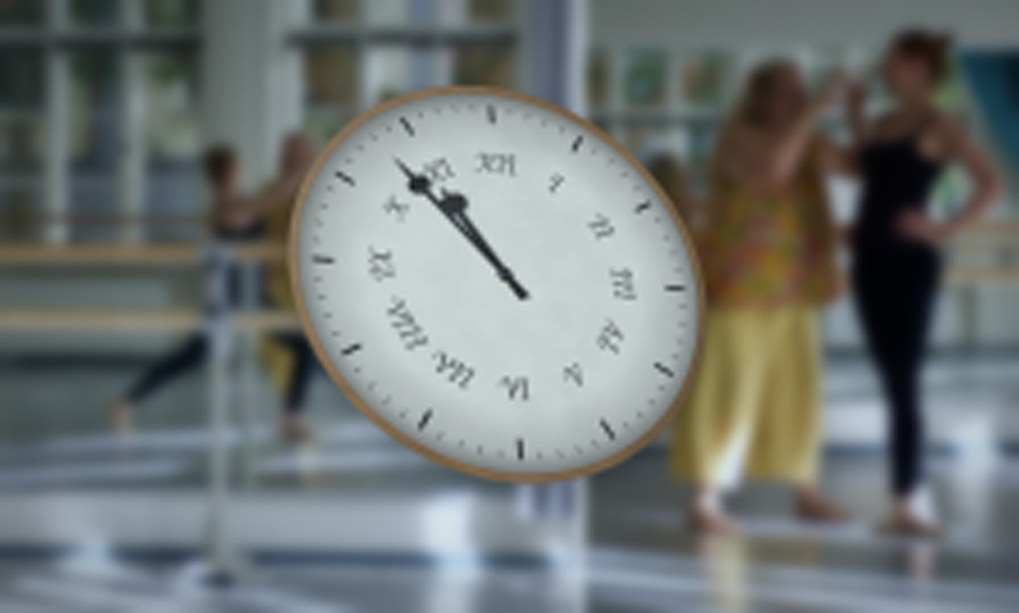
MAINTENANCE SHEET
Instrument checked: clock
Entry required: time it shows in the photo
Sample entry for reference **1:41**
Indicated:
**10:53**
